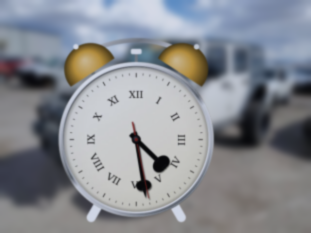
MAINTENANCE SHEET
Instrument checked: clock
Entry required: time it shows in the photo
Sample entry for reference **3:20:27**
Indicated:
**4:28:28**
